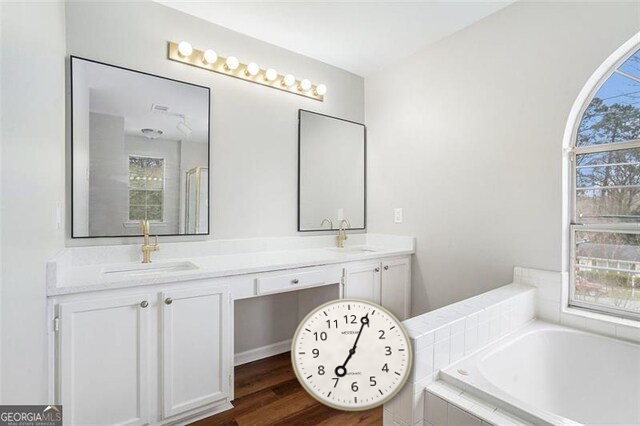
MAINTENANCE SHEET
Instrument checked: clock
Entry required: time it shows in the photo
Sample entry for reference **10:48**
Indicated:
**7:04**
